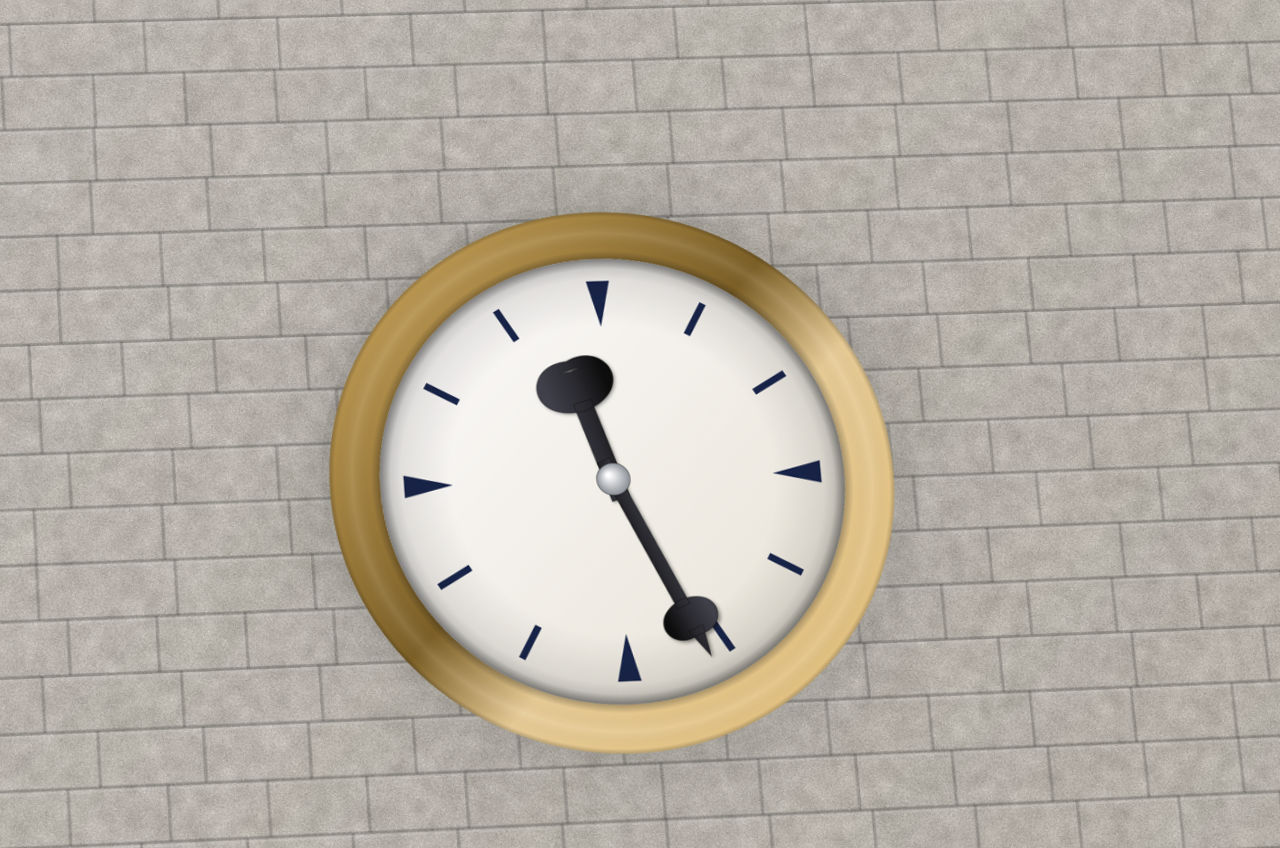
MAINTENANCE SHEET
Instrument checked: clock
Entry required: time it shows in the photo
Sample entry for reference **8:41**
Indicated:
**11:26**
